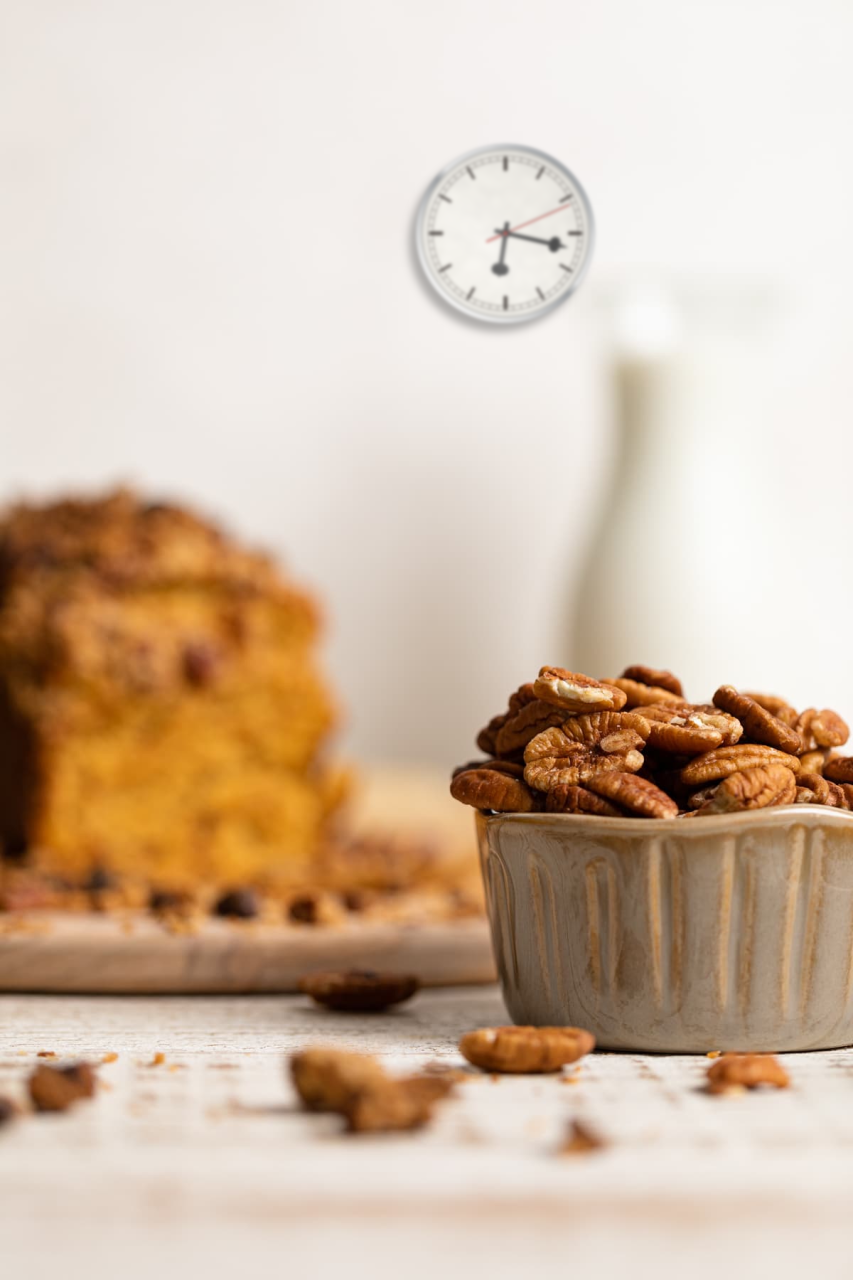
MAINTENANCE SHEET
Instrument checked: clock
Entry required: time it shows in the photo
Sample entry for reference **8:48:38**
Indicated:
**6:17:11**
